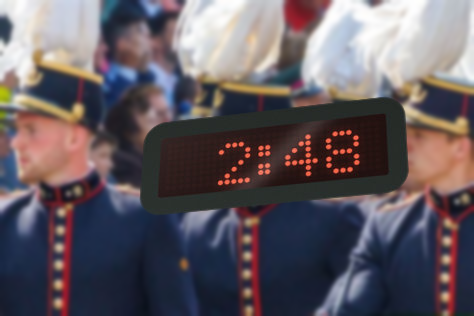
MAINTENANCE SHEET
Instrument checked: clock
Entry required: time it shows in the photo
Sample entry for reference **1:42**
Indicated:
**2:48**
